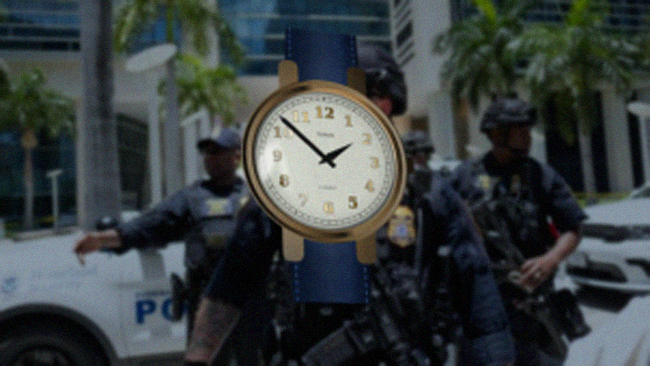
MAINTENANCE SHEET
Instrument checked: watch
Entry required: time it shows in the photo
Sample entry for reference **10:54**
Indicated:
**1:52**
